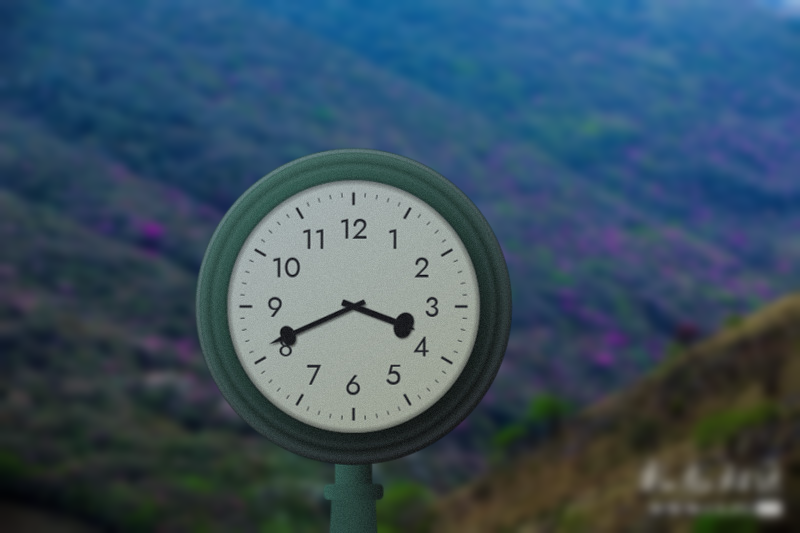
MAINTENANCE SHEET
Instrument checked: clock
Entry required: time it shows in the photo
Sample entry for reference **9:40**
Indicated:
**3:41**
